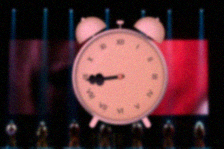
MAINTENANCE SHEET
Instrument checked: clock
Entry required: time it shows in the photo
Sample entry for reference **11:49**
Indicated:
**8:44**
